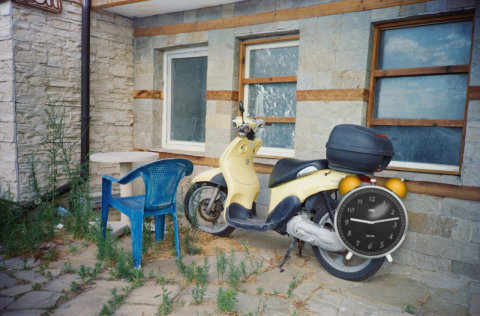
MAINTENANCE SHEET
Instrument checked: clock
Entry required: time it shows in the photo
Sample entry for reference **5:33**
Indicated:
**9:13**
